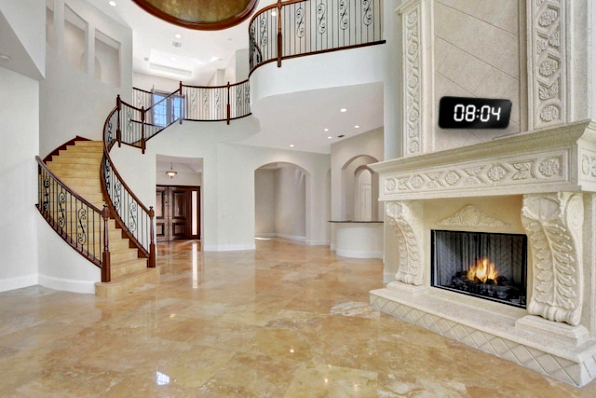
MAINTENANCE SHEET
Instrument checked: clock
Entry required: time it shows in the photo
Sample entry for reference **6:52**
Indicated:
**8:04**
